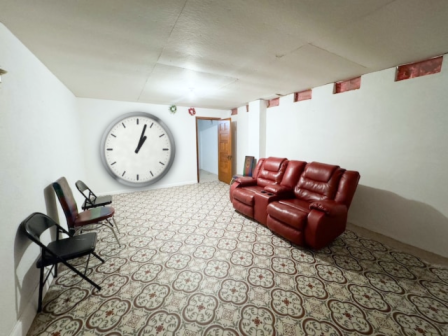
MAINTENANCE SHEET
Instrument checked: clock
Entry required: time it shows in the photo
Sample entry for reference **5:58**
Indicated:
**1:03**
